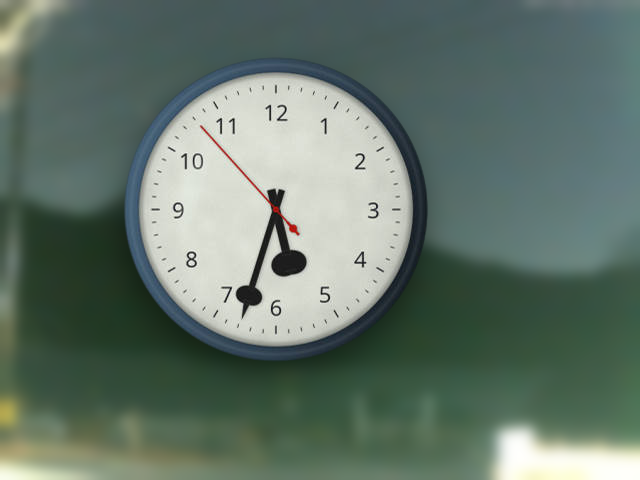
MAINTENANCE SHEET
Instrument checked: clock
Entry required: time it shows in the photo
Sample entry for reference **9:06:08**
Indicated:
**5:32:53**
